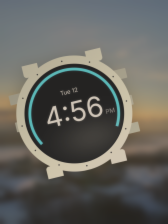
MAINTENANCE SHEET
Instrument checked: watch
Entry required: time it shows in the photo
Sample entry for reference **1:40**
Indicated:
**4:56**
